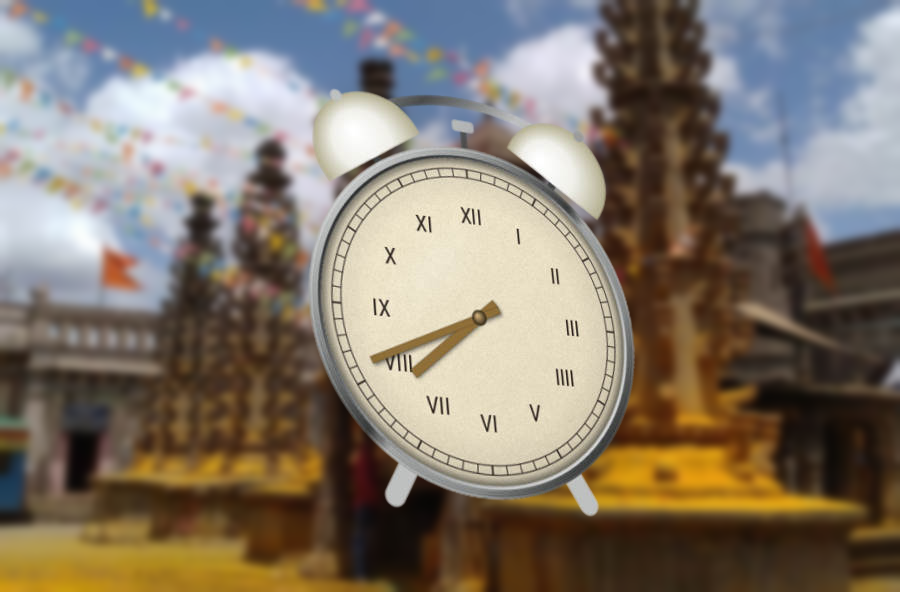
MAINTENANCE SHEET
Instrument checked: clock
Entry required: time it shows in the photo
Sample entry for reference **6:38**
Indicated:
**7:41**
